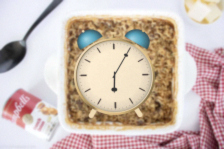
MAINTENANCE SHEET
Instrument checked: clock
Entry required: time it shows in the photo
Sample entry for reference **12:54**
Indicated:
**6:05**
